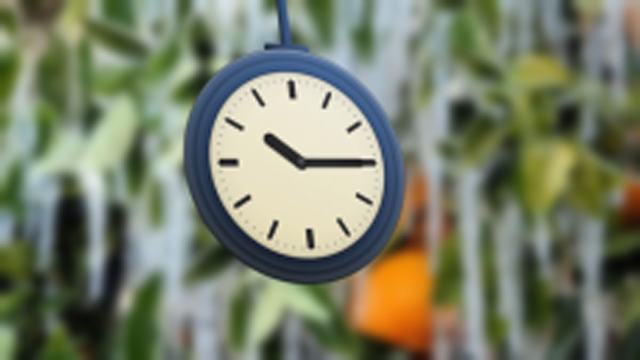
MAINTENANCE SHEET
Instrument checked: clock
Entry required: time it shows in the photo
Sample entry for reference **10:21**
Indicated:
**10:15**
